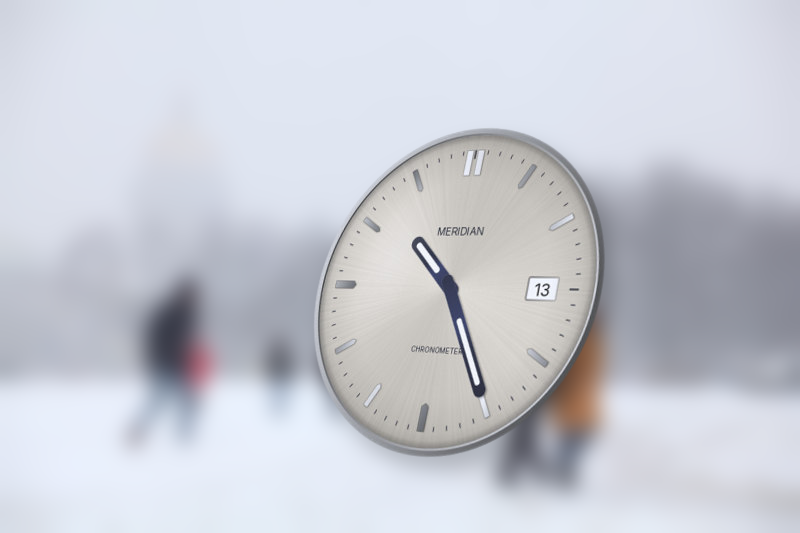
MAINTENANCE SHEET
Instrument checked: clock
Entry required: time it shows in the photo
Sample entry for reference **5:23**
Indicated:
**10:25**
